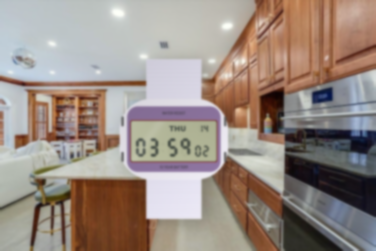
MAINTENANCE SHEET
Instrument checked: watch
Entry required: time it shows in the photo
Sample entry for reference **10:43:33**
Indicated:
**3:59:02**
